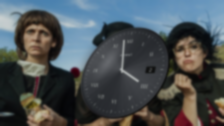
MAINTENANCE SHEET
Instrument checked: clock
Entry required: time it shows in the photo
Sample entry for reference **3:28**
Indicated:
**3:58**
